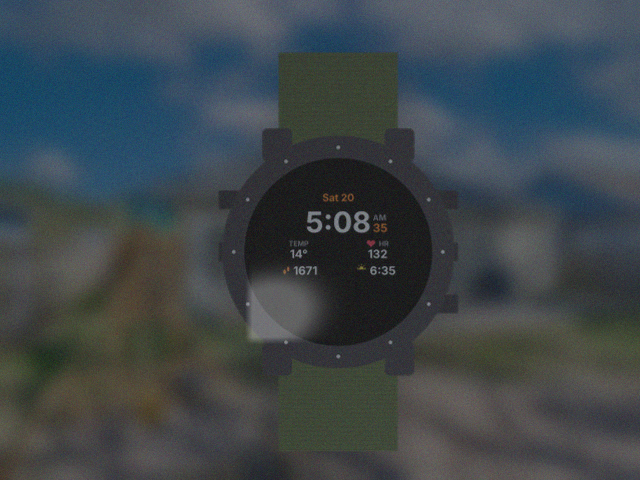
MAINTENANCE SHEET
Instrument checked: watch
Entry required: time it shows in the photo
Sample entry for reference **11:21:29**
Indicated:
**5:08:35**
